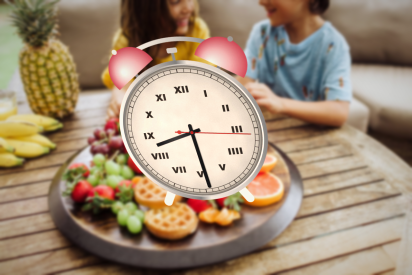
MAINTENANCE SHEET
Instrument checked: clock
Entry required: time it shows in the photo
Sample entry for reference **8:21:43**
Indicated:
**8:29:16**
